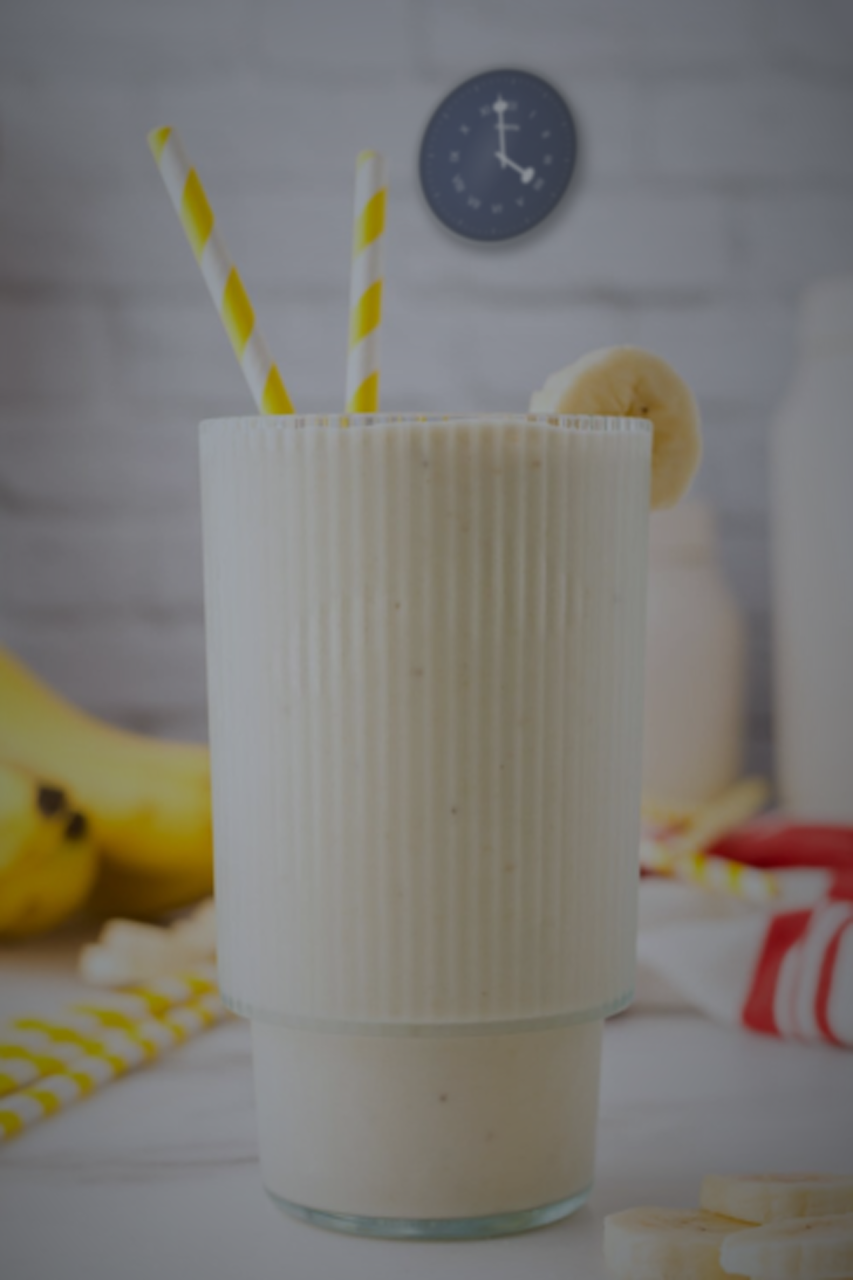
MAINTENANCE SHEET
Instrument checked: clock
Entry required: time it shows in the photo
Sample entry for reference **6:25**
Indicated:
**3:58**
